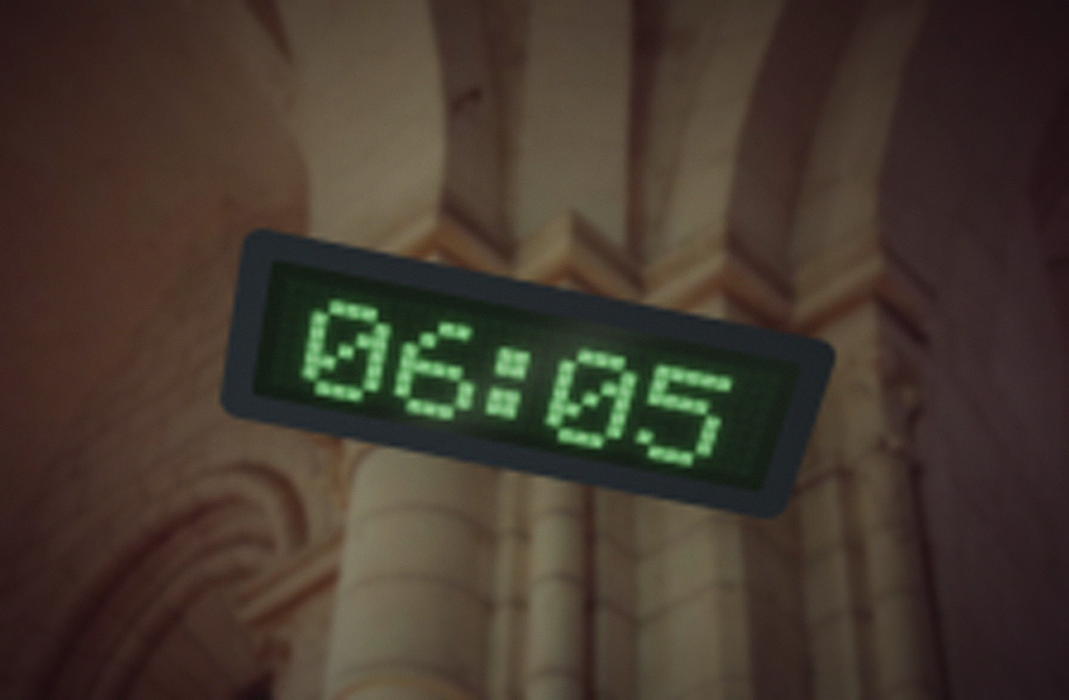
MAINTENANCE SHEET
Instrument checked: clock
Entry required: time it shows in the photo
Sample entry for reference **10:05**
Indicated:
**6:05**
